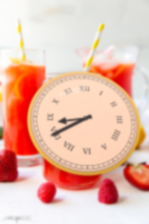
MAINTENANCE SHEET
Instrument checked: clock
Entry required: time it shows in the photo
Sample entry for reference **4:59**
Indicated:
**8:40**
